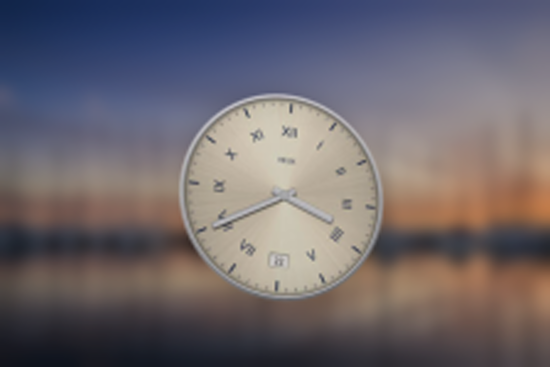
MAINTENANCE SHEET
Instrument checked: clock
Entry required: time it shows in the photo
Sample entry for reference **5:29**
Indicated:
**3:40**
